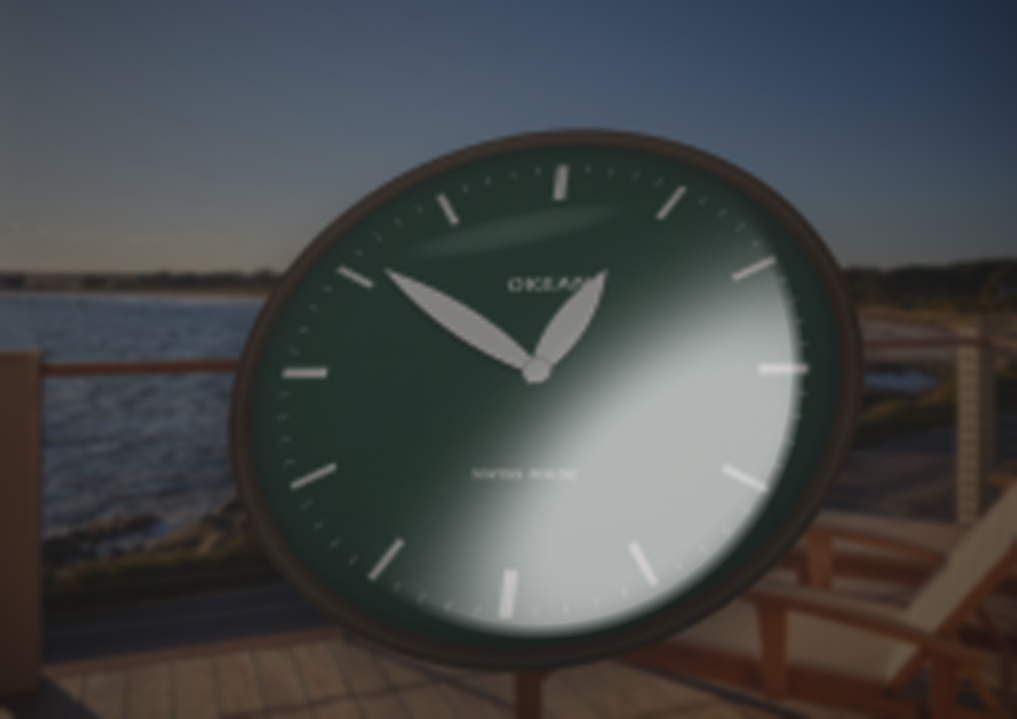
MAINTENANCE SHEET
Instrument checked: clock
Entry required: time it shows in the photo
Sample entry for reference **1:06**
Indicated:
**12:51**
